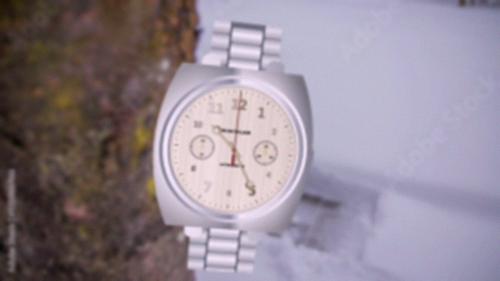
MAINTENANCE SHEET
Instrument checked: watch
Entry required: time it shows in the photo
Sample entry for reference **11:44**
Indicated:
**10:25**
